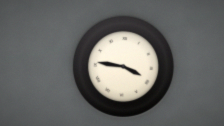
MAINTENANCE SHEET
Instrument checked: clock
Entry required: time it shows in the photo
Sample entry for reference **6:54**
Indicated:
**3:46**
